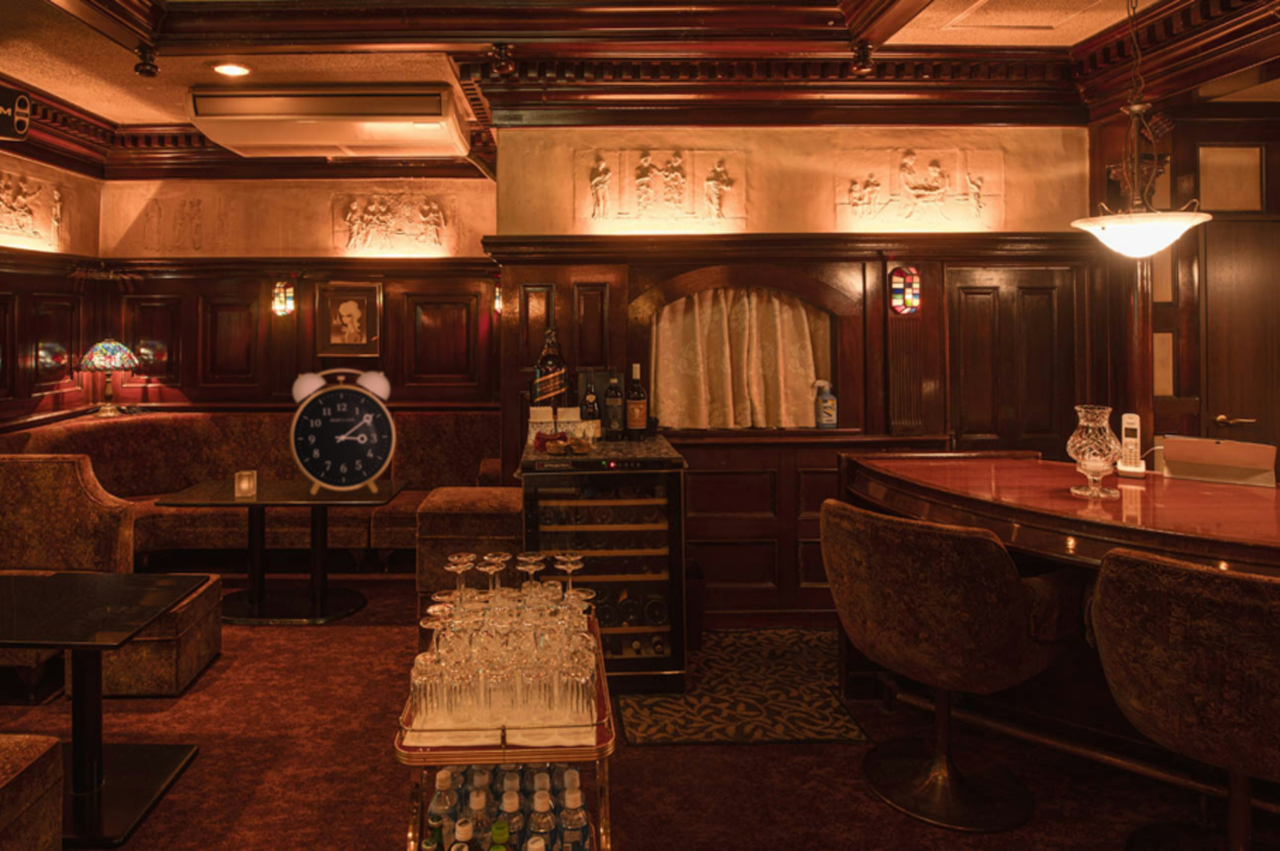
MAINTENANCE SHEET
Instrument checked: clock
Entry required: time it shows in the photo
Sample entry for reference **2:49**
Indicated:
**3:09**
